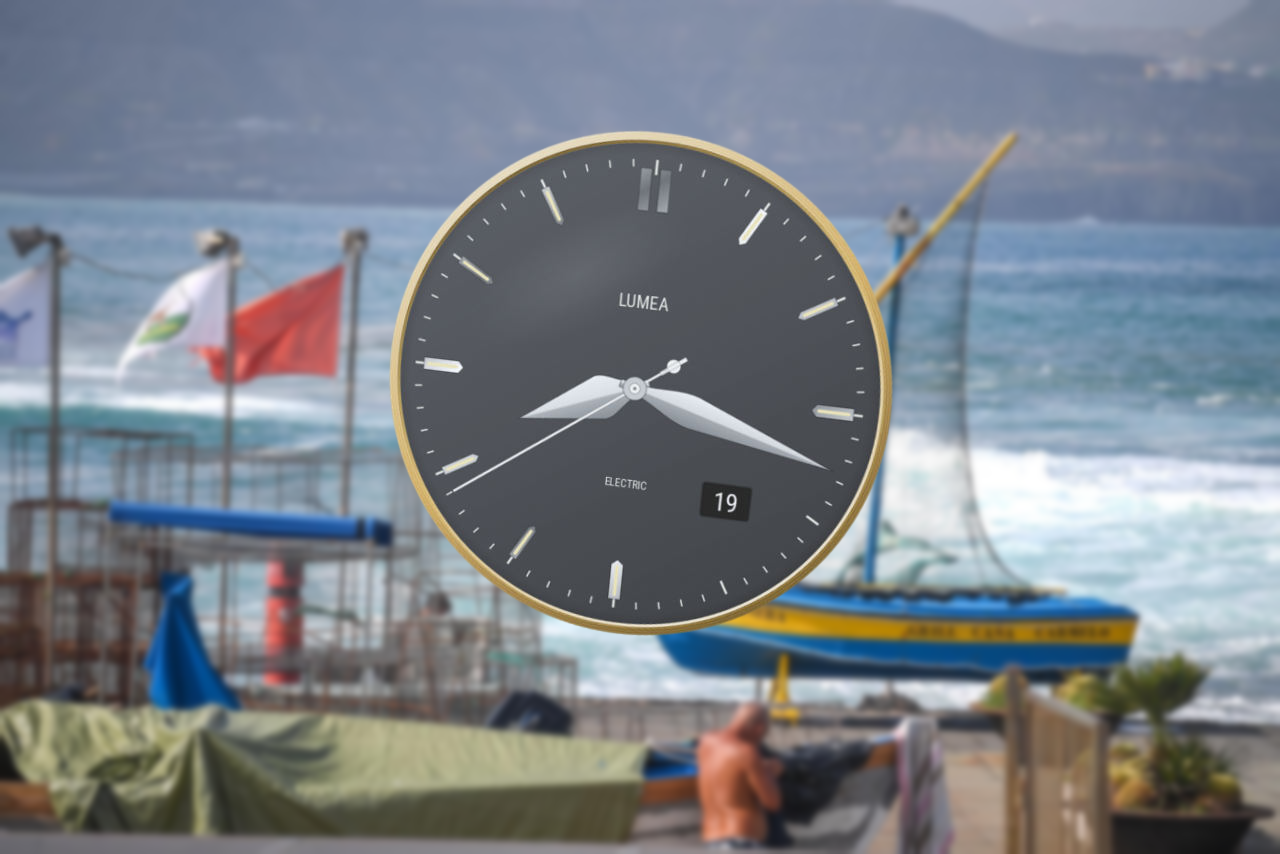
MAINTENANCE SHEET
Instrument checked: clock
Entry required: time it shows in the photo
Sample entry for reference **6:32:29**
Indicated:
**8:17:39**
